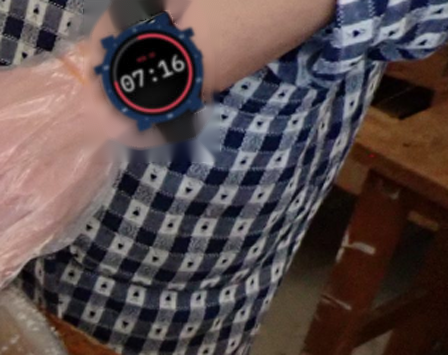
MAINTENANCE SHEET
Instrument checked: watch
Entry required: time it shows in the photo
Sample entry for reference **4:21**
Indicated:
**7:16**
